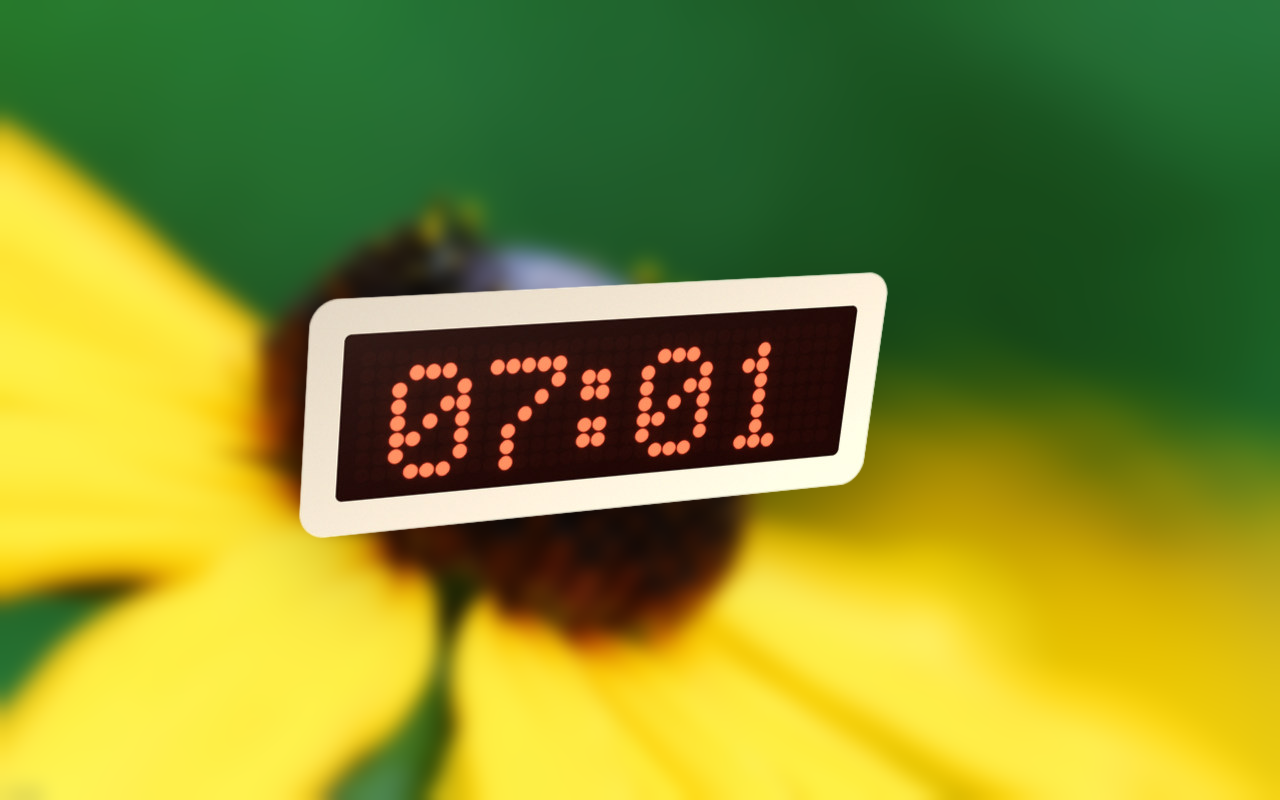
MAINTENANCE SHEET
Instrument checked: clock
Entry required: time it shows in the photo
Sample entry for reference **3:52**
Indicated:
**7:01**
